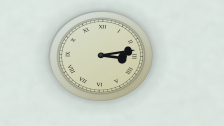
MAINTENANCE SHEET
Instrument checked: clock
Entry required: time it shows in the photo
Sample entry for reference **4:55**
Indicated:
**3:13**
